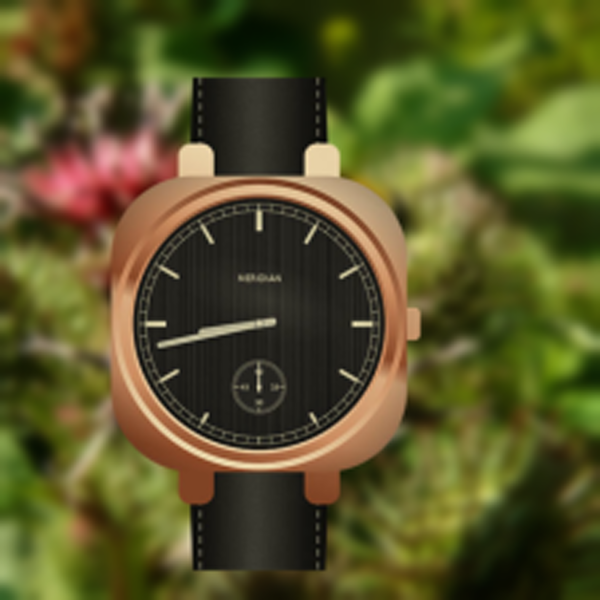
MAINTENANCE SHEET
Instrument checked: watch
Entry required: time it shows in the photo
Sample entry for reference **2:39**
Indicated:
**8:43**
